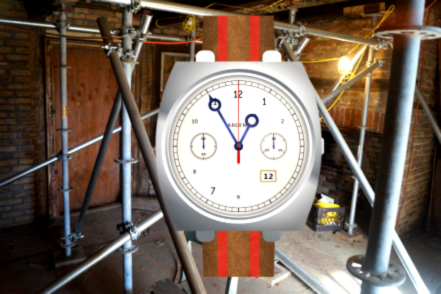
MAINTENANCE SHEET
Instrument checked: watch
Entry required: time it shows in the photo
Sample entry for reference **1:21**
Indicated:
**12:55**
